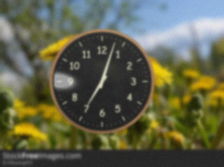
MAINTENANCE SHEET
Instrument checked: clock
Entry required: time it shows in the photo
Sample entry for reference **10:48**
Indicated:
**7:03**
